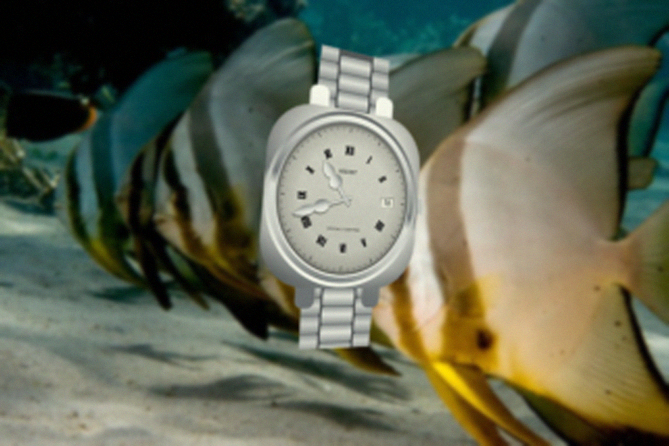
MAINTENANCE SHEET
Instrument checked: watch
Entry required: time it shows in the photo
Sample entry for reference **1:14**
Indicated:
**10:42**
